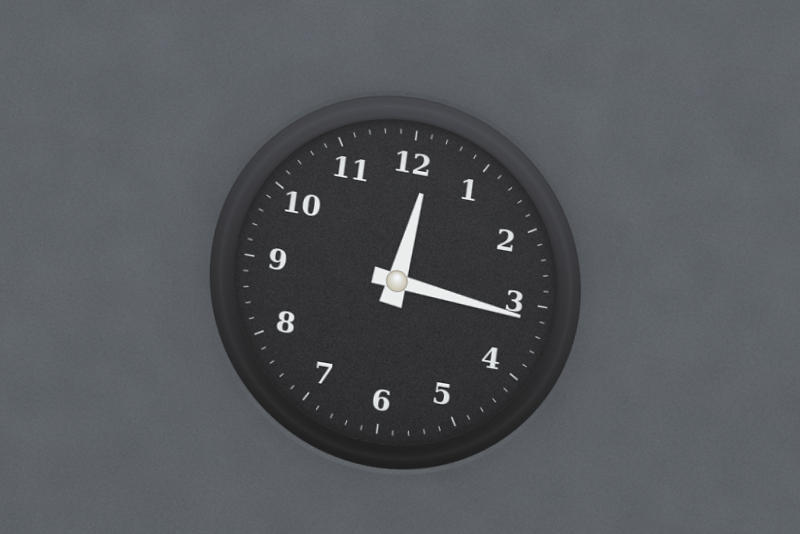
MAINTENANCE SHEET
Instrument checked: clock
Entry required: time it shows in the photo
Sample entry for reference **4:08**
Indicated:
**12:16**
